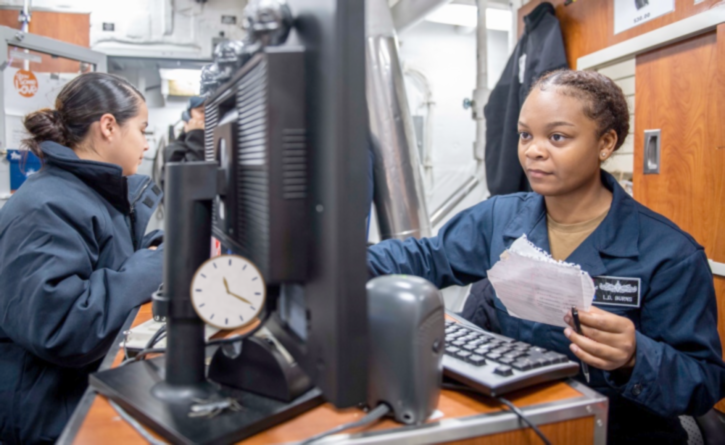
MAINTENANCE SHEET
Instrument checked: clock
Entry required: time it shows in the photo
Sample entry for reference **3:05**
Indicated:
**11:19**
